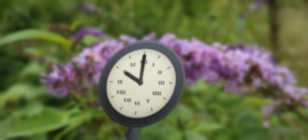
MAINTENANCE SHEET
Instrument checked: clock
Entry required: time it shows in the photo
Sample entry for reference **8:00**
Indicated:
**10:00**
